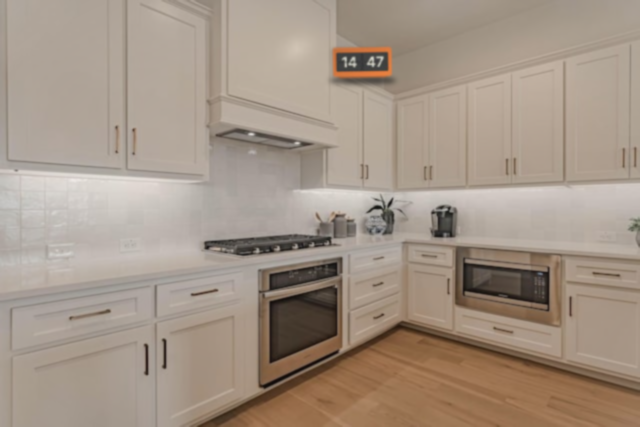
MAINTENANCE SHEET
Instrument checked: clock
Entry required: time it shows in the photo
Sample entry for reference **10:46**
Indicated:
**14:47**
